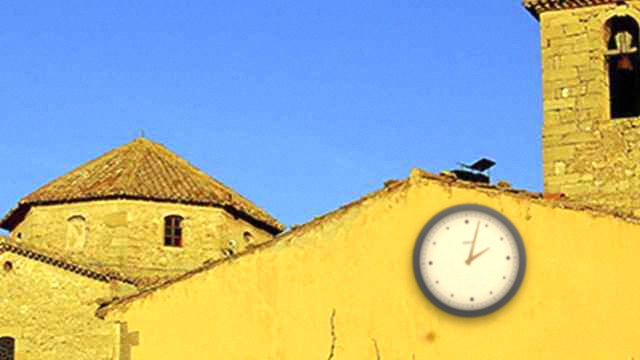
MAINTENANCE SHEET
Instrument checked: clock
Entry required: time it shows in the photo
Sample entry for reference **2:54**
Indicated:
**2:03**
